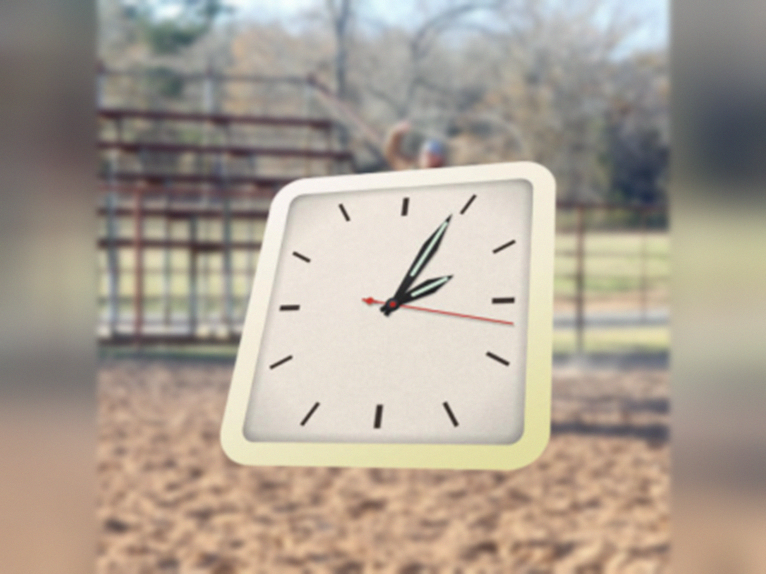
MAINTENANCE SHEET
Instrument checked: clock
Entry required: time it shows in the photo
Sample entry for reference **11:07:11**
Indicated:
**2:04:17**
